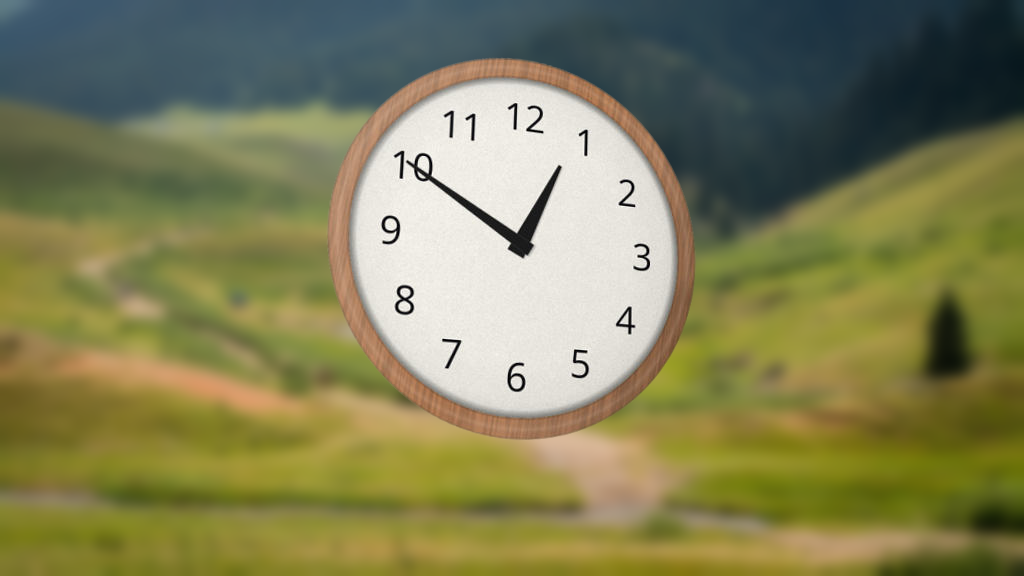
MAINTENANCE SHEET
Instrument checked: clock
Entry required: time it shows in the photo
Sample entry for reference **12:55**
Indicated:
**12:50**
